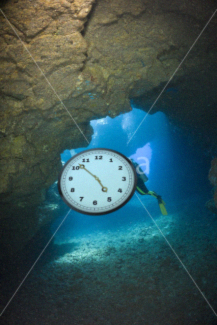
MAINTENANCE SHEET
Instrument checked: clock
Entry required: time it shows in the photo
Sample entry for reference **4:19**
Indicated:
**4:52**
